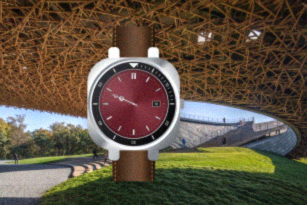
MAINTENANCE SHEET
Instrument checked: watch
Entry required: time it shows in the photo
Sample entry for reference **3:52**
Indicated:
**9:49**
